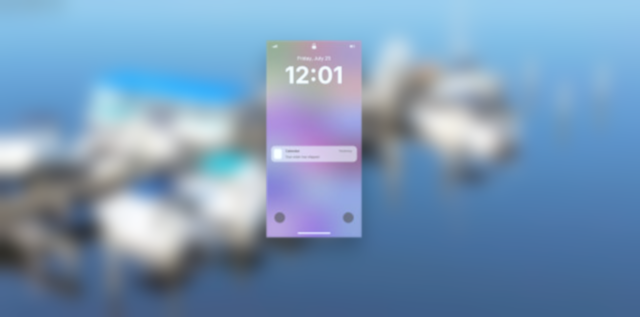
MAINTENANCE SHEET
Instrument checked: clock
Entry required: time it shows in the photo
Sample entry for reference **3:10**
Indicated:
**12:01**
